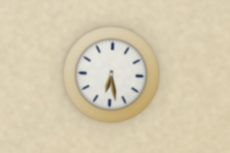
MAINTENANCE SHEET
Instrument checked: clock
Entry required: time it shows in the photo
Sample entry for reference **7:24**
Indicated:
**6:28**
